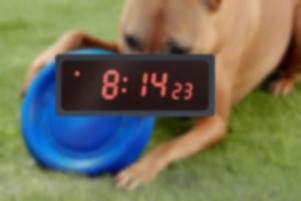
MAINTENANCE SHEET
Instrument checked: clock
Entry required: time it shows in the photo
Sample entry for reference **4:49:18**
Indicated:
**8:14:23**
